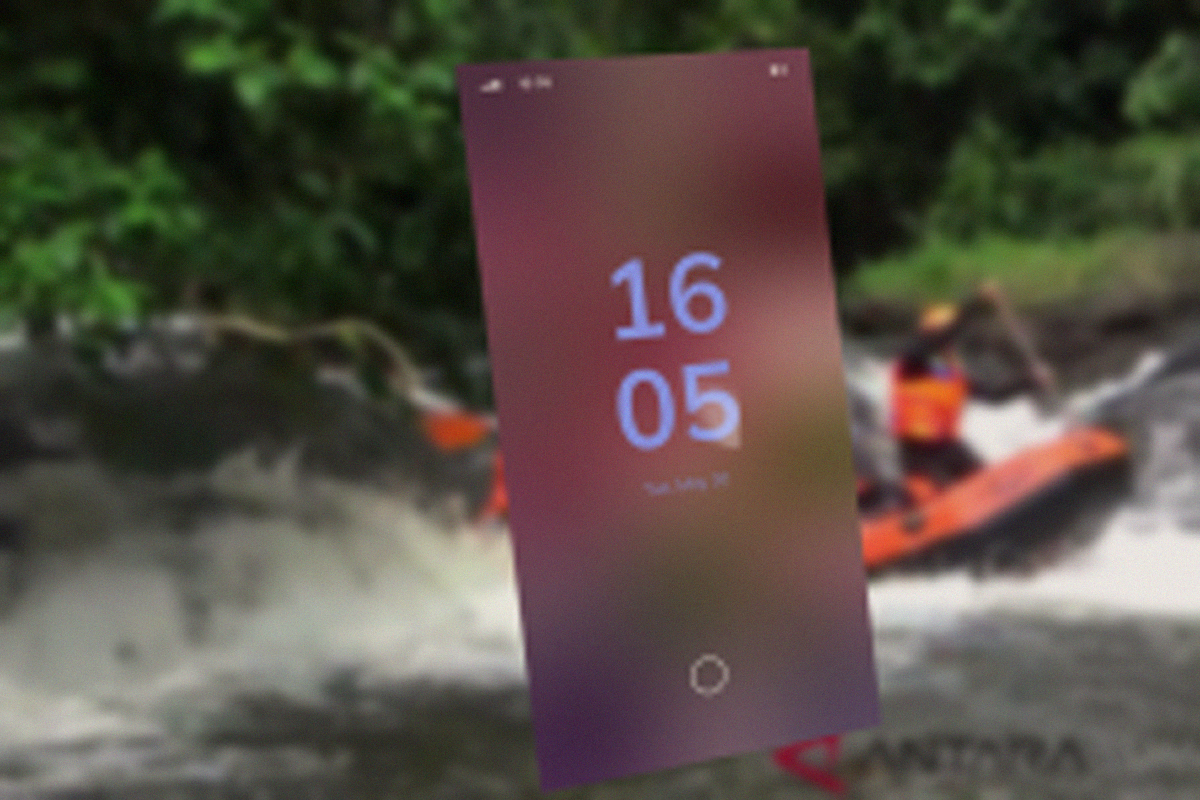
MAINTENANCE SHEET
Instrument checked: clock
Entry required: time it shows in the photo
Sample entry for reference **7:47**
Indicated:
**16:05**
